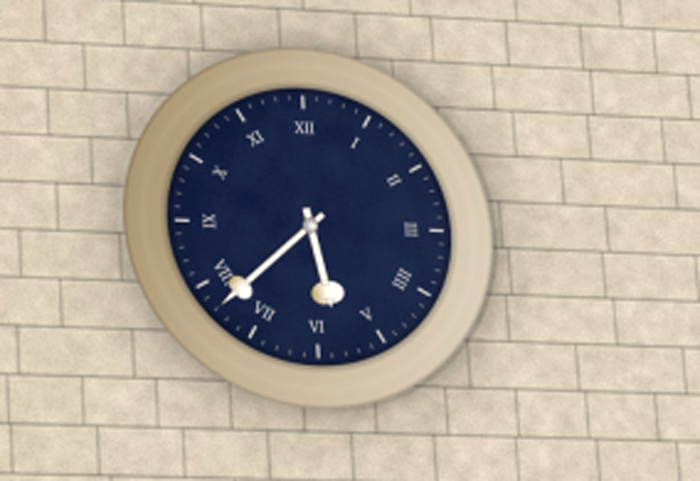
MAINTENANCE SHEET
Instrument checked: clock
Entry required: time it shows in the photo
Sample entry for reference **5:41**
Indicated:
**5:38**
